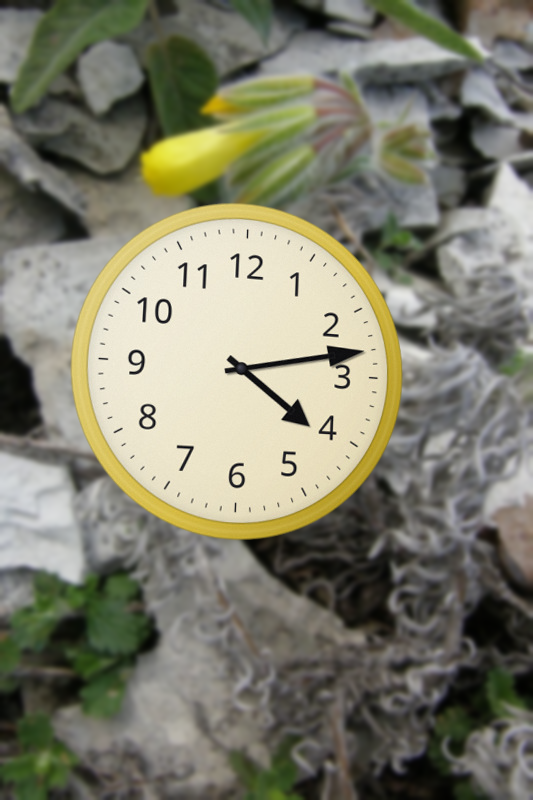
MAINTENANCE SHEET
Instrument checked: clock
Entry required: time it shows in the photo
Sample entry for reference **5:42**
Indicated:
**4:13**
